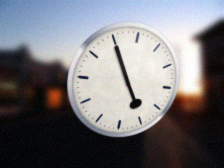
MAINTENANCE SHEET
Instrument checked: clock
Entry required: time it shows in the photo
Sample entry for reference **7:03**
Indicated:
**4:55**
